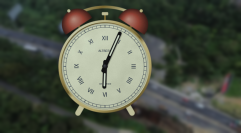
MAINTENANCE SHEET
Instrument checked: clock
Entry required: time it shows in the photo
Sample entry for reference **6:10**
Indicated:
**6:04**
